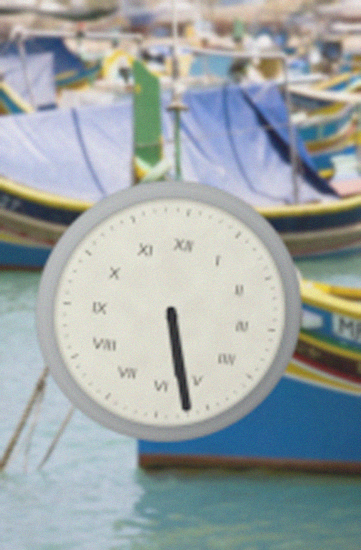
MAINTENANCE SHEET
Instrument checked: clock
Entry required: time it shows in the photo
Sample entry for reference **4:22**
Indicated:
**5:27**
